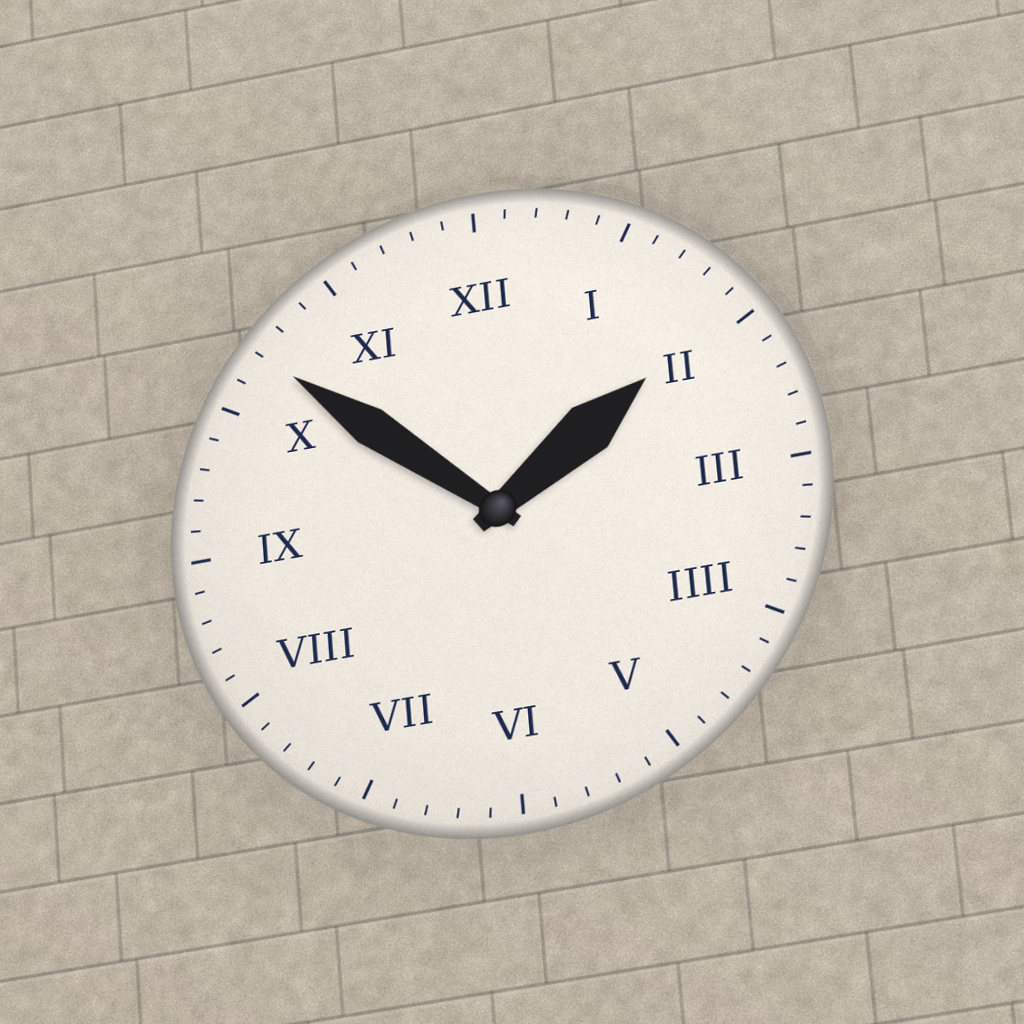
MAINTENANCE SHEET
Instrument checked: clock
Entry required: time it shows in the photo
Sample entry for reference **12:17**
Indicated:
**1:52**
